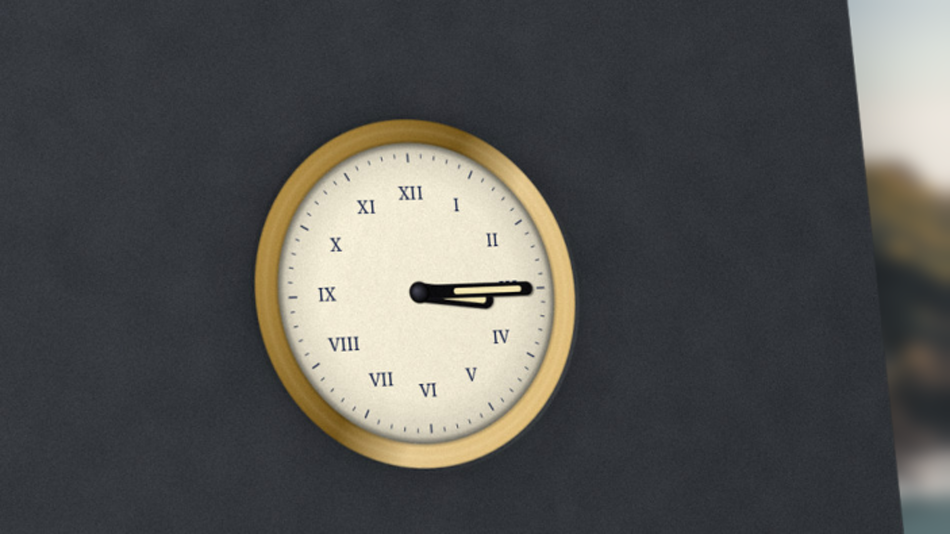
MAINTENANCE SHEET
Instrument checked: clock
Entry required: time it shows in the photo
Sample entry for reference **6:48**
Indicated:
**3:15**
